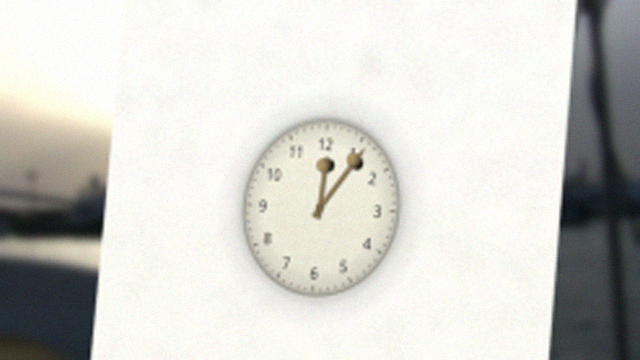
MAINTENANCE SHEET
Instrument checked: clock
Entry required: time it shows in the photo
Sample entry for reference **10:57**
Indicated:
**12:06**
